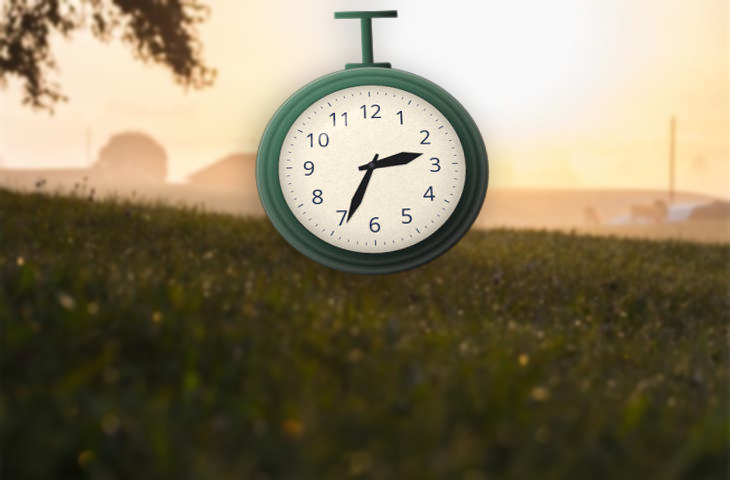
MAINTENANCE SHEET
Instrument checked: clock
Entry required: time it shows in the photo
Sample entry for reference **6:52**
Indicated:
**2:34**
